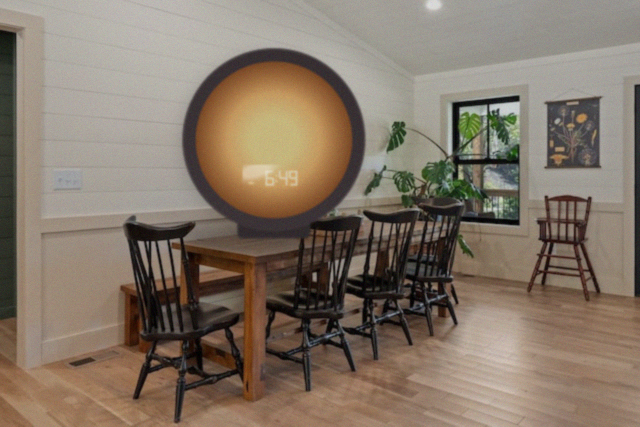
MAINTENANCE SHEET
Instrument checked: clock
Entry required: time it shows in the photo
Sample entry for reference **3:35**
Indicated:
**6:49**
